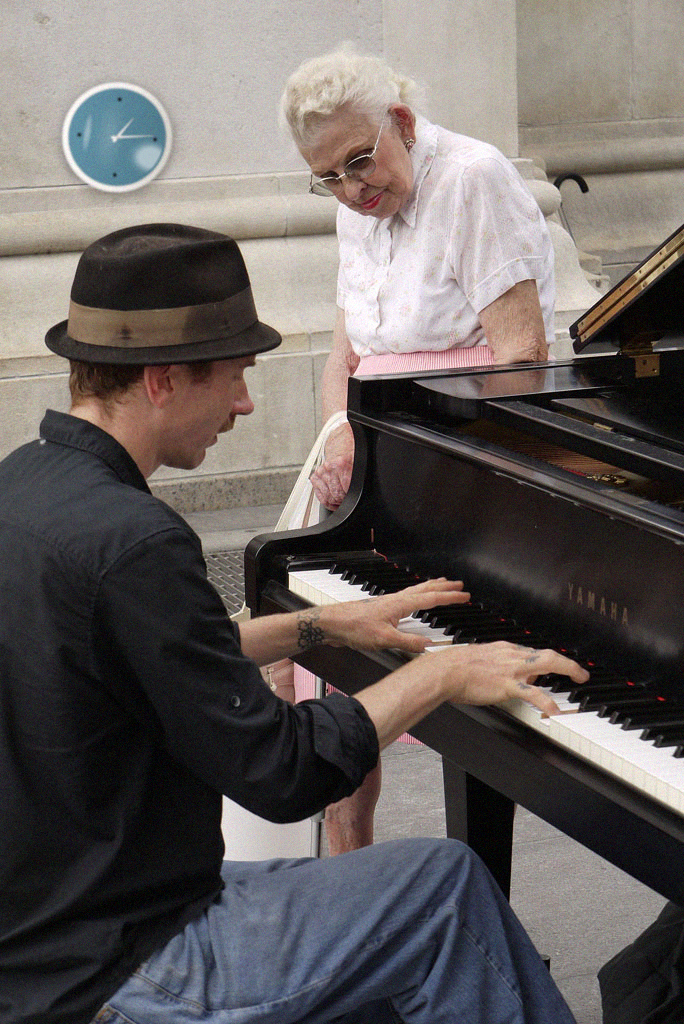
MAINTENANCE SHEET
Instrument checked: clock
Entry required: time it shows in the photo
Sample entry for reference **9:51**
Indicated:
**1:14**
